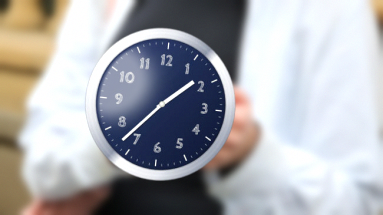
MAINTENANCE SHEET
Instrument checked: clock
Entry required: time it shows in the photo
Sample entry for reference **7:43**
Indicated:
**1:37**
